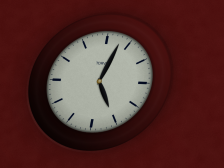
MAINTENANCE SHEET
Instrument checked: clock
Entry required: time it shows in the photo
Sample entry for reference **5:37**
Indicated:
**5:03**
